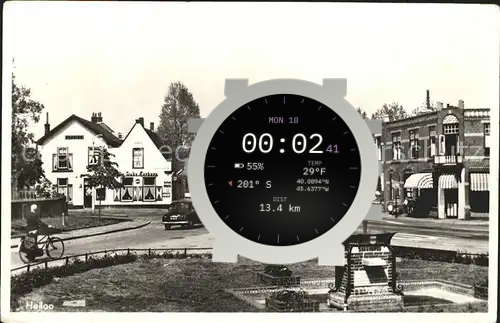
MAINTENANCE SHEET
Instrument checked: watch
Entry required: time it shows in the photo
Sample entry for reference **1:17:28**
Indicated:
**0:02:41**
